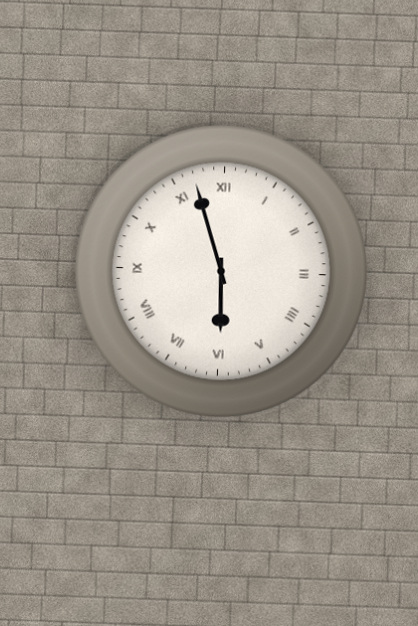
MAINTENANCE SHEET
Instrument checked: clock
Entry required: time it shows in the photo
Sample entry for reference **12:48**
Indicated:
**5:57**
